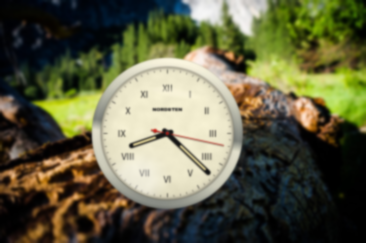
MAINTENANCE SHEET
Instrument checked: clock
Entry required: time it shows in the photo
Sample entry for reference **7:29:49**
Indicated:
**8:22:17**
